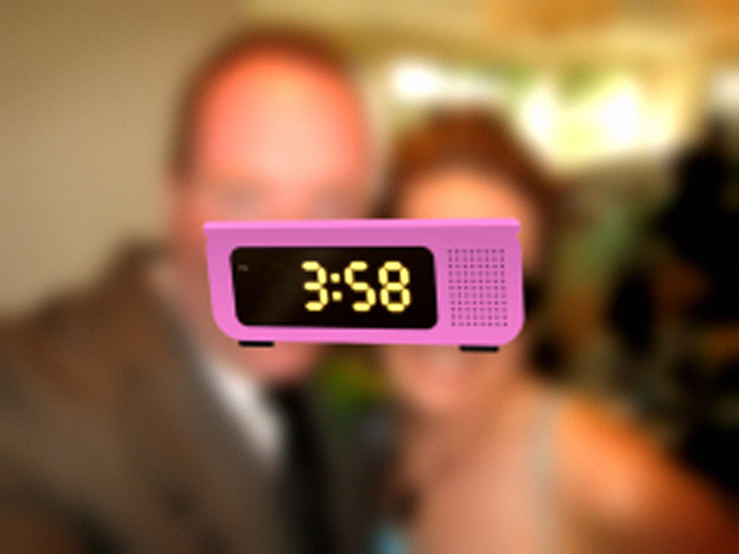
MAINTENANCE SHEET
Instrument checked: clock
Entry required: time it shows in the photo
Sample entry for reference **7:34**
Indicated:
**3:58**
